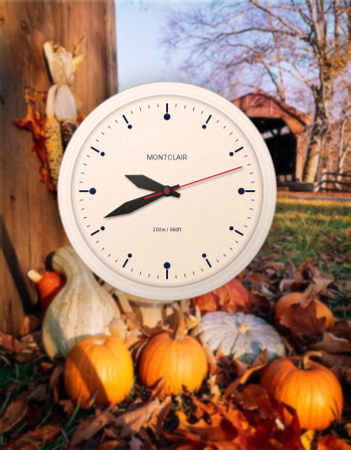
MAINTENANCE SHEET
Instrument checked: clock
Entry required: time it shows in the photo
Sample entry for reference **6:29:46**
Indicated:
**9:41:12**
